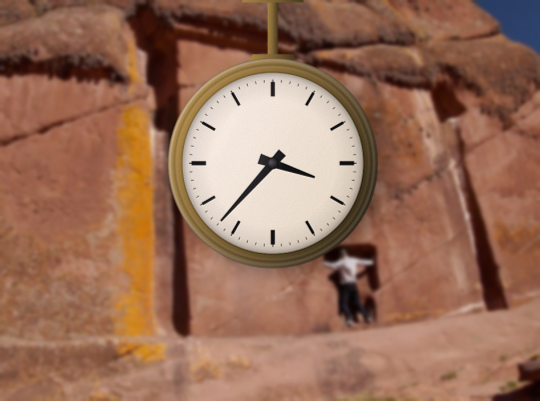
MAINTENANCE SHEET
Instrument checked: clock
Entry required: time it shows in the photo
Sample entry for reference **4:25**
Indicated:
**3:37**
